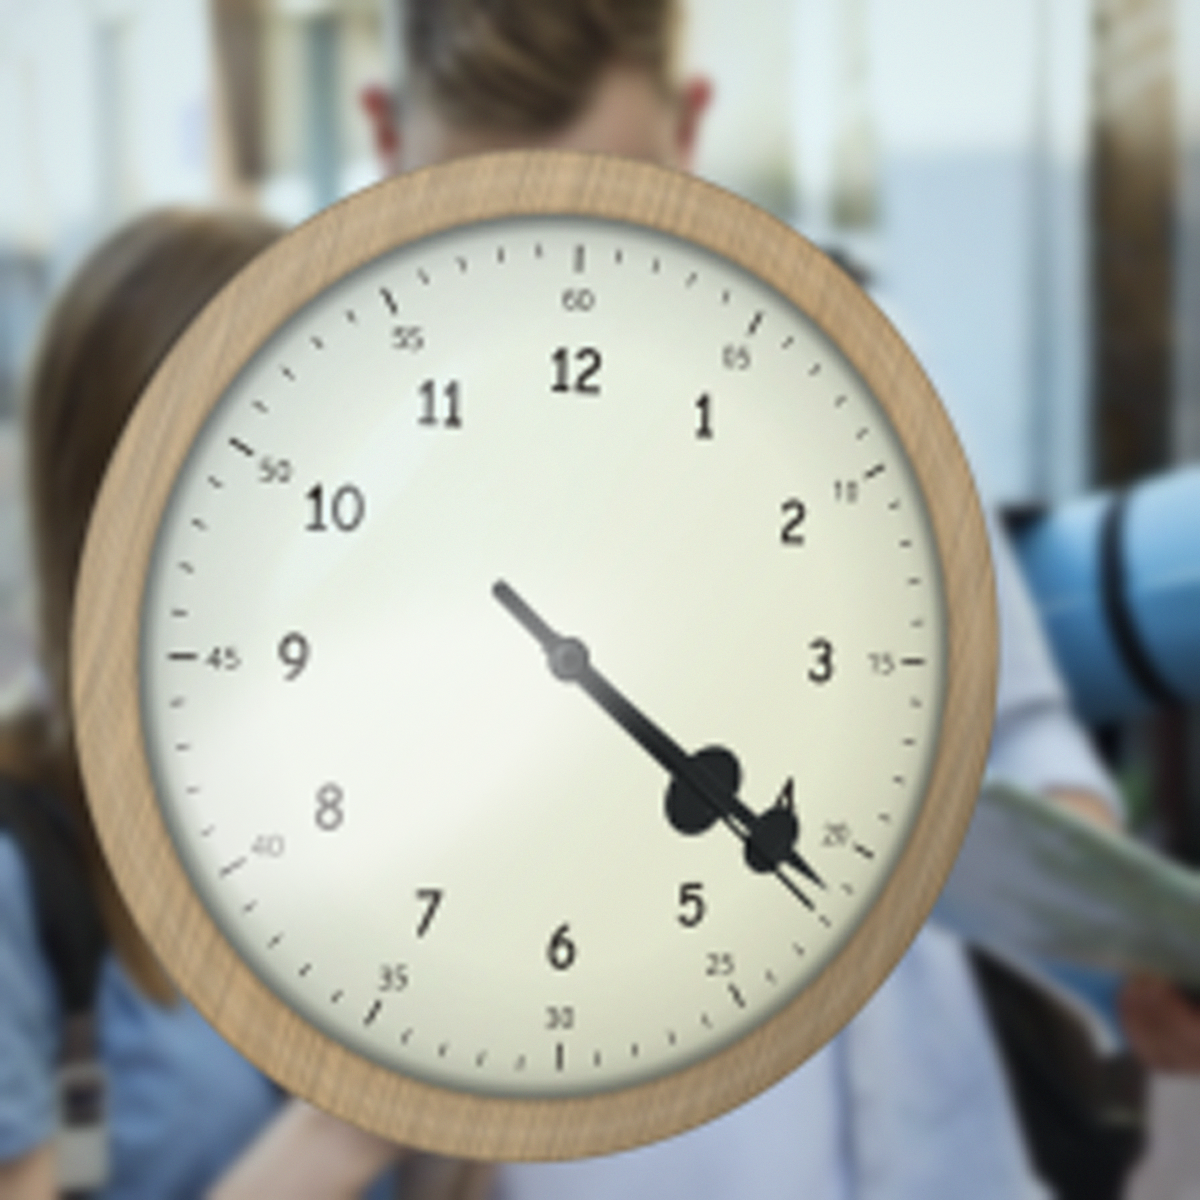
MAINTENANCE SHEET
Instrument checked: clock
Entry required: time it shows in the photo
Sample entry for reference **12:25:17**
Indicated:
**4:21:22**
